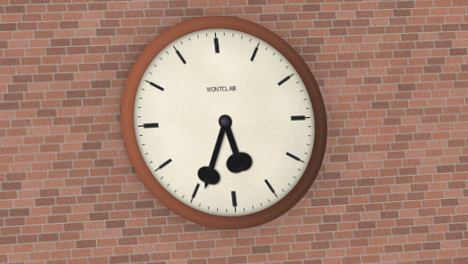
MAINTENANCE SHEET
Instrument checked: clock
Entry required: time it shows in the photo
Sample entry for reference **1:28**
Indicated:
**5:34**
